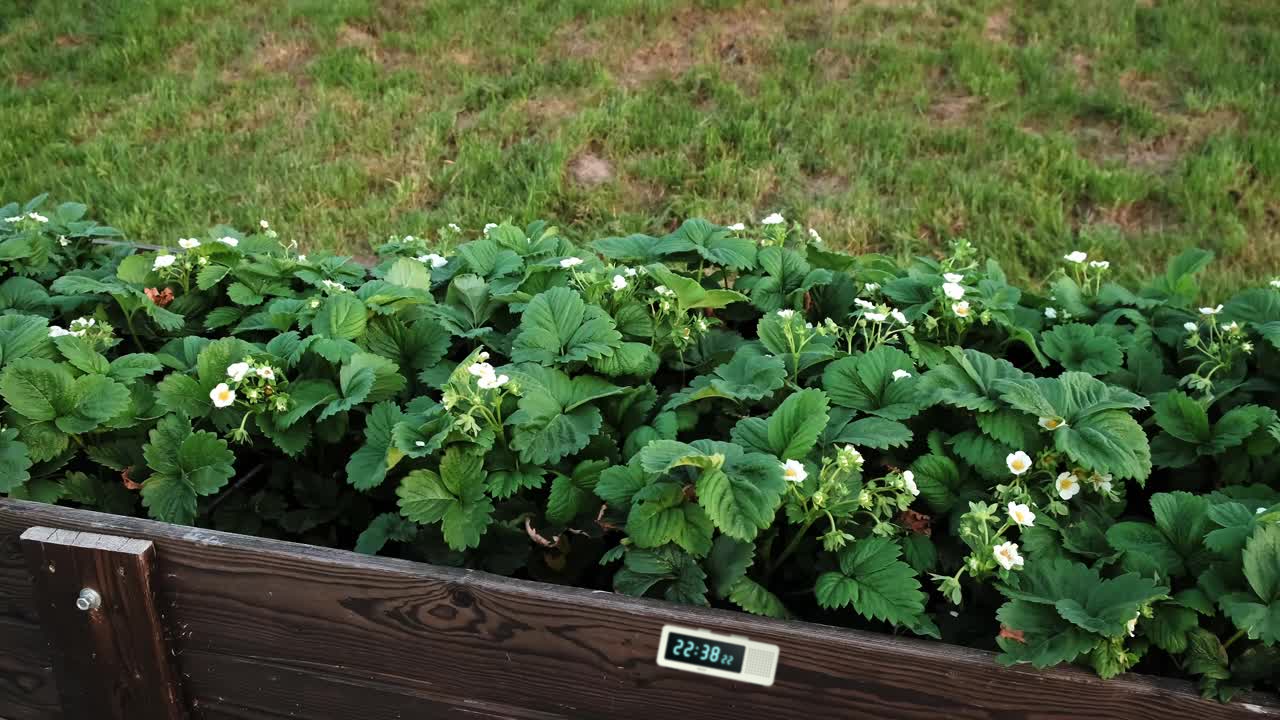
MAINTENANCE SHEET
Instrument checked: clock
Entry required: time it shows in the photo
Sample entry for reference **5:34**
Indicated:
**22:38**
